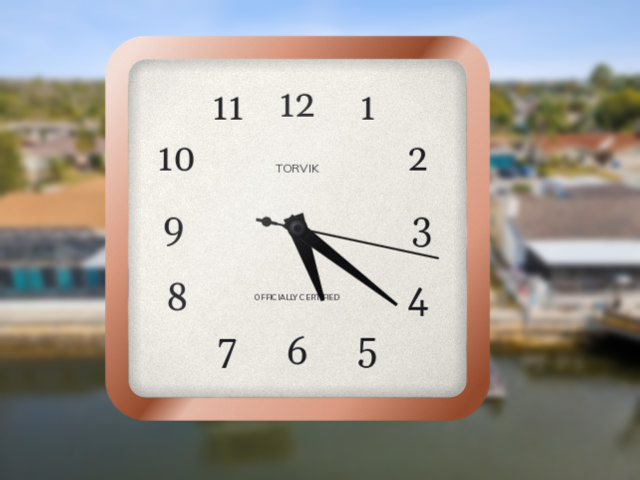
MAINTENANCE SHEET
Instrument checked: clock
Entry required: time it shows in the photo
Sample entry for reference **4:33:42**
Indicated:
**5:21:17**
